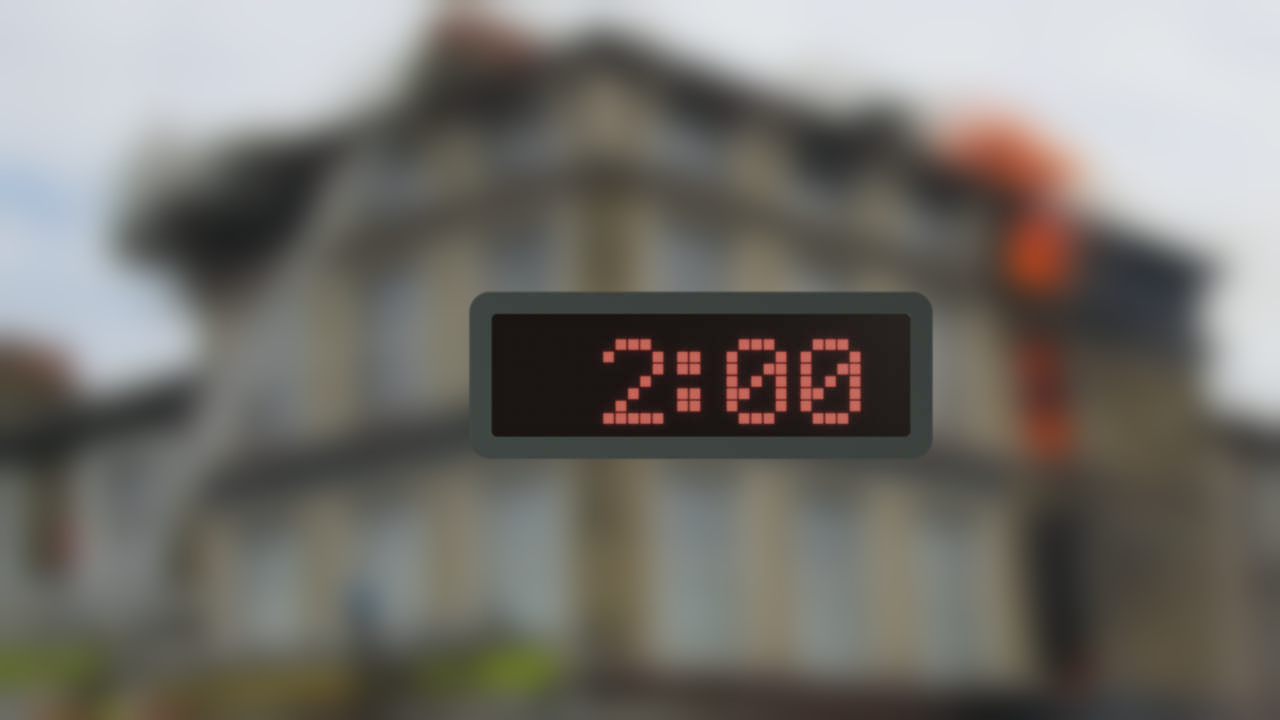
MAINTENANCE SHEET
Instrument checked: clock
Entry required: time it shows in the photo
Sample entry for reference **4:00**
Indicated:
**2:00**
